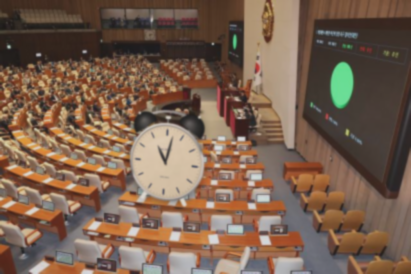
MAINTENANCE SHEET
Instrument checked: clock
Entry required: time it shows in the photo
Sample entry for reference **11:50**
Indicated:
**11:02**
